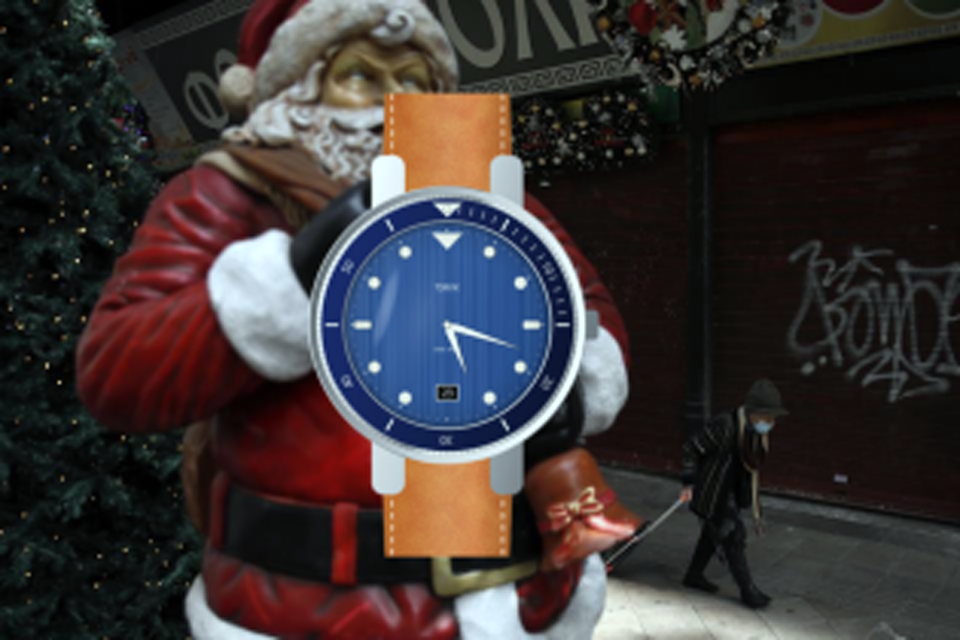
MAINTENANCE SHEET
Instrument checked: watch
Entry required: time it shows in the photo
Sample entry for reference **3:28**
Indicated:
**5:18**
